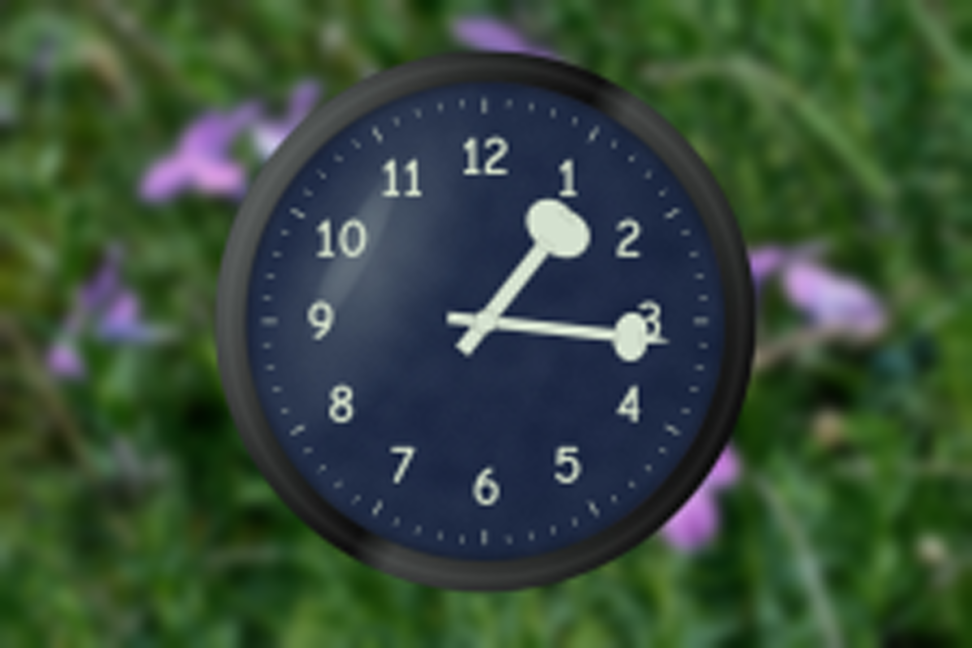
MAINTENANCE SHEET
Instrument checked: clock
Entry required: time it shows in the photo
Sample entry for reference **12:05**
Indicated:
**1:16**
